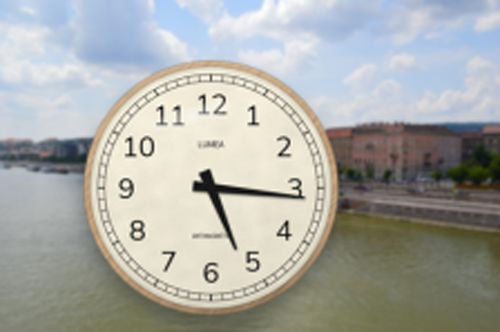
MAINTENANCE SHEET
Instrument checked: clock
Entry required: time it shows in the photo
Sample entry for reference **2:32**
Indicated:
**5:16**
